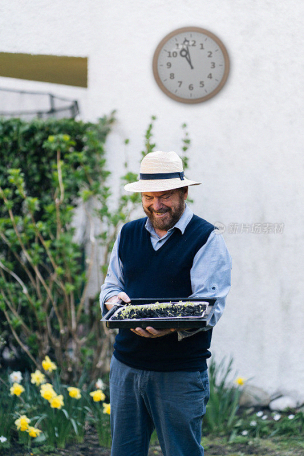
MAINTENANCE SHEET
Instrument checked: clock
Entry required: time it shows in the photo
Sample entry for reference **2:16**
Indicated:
**10:58**
